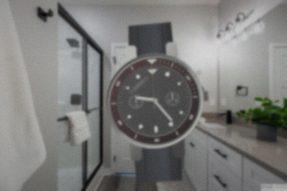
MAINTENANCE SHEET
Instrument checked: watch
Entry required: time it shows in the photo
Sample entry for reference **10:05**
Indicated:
**9:24**
